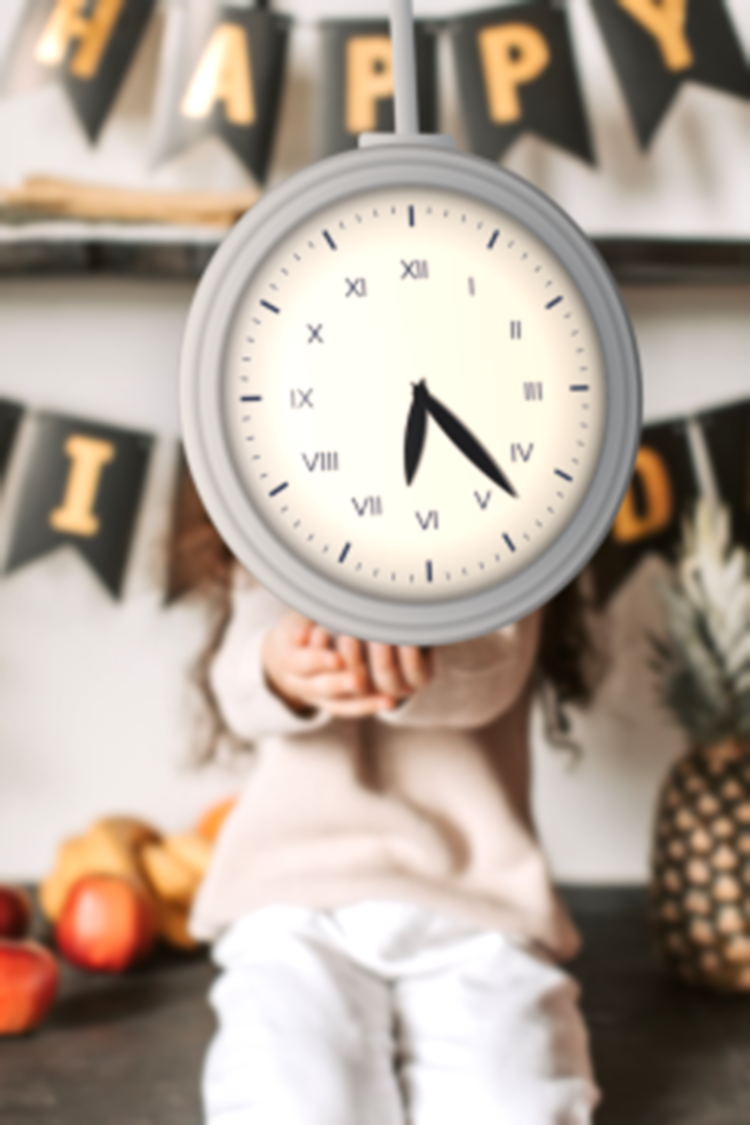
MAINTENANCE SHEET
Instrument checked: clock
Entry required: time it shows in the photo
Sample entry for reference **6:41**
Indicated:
**6:23**
